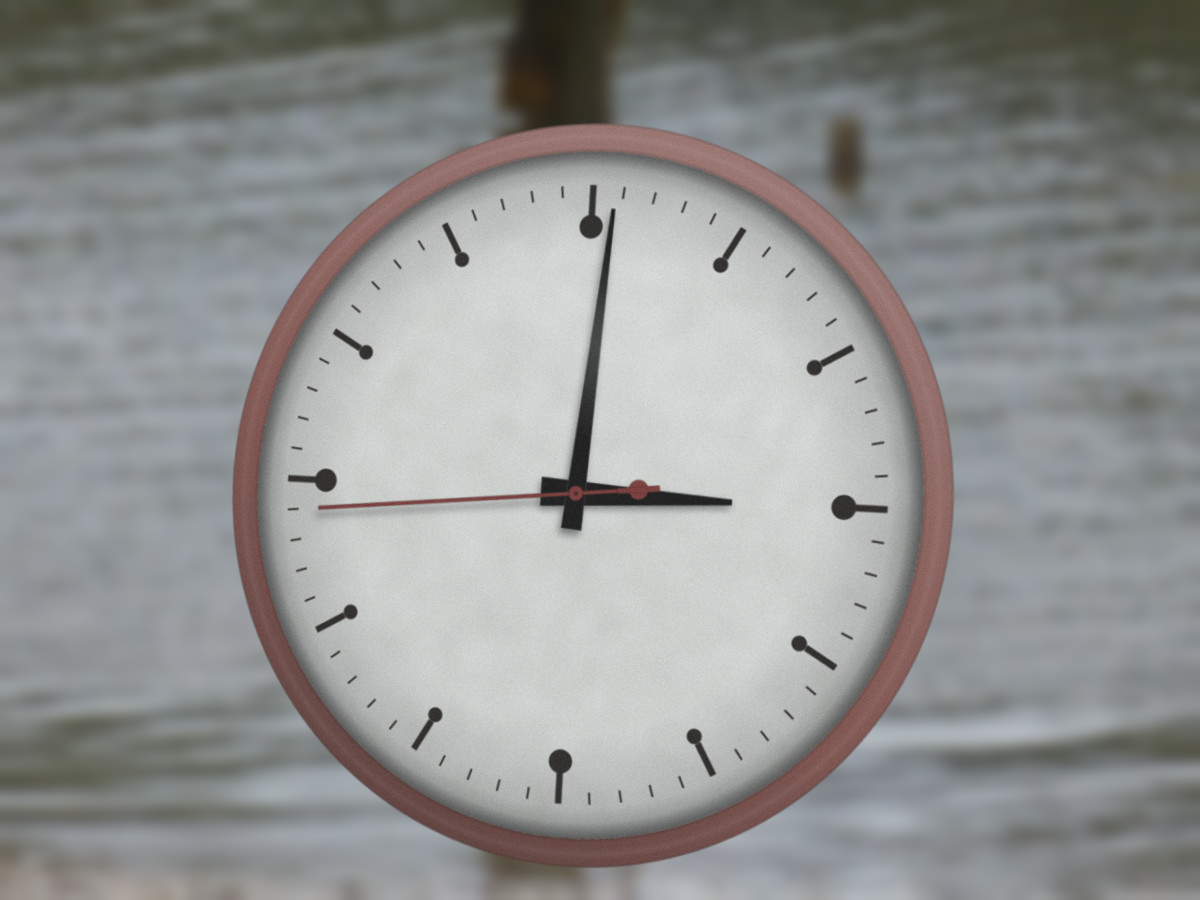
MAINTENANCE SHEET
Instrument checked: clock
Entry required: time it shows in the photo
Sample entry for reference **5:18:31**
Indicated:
**3:00:44**
